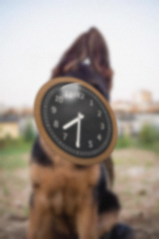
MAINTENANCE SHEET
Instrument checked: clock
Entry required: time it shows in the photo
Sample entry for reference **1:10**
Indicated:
**7:30**
